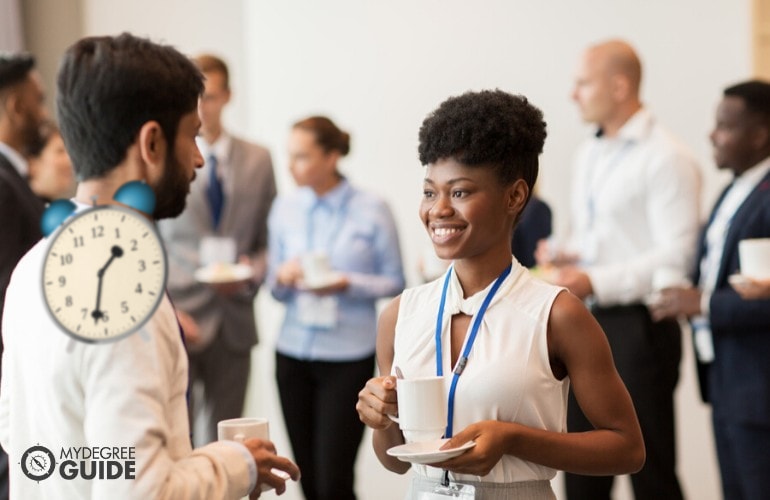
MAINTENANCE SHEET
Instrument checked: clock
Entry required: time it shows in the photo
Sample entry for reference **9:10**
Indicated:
**1:32**
